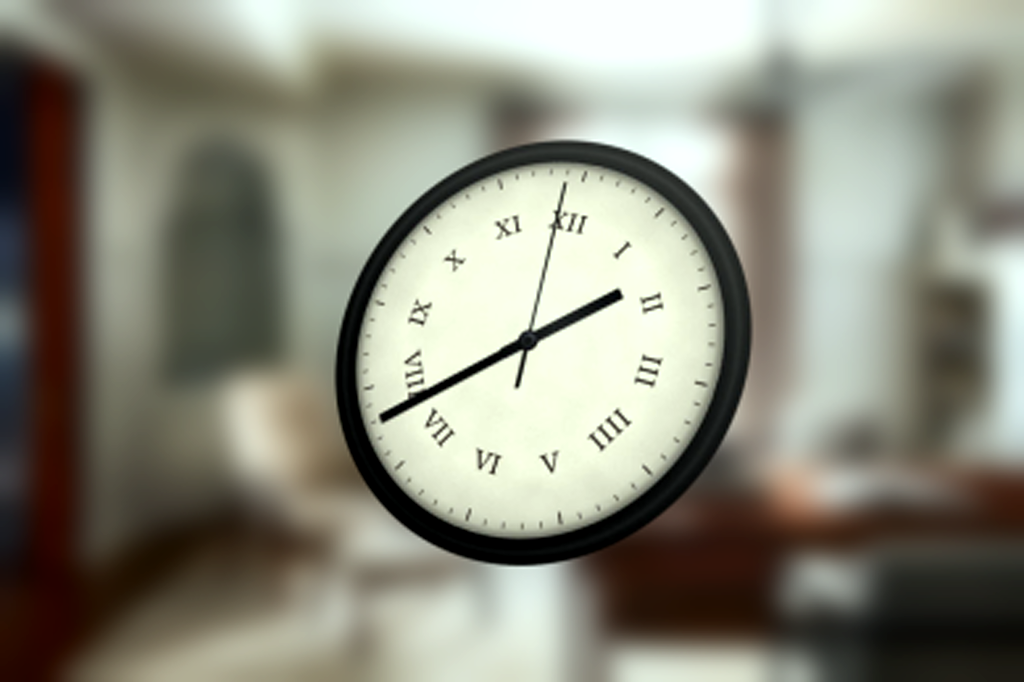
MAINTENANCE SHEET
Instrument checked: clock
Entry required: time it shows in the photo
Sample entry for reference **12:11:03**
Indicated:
**1:37:59**
